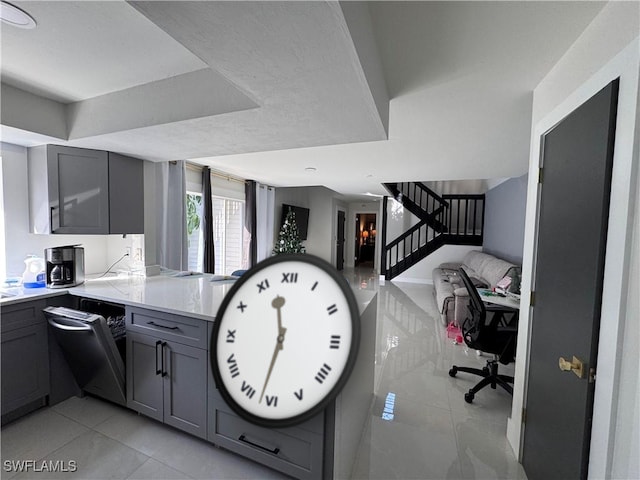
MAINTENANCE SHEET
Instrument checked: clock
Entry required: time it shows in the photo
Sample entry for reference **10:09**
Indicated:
**11:32**
